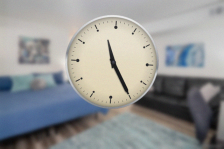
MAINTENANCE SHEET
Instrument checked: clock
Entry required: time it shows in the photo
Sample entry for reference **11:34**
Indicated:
**11:25**
